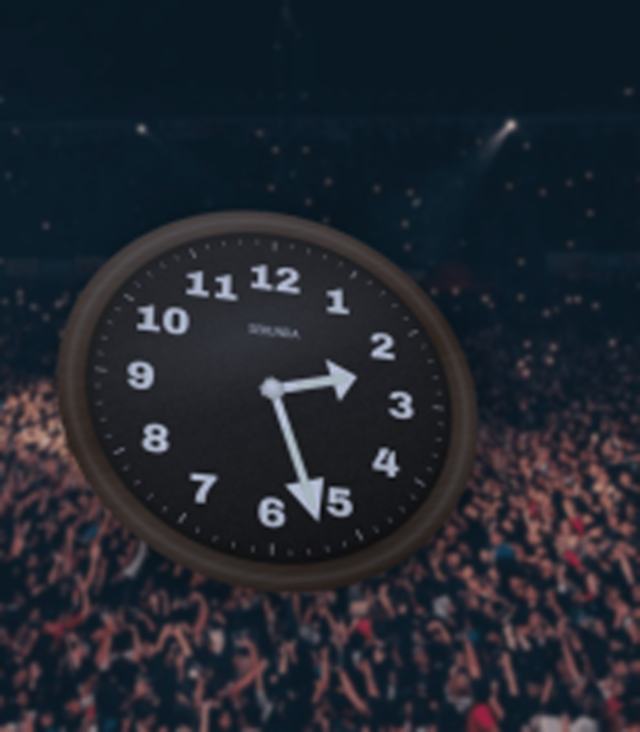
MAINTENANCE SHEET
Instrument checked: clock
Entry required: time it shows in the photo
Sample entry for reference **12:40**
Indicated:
**2:27**
